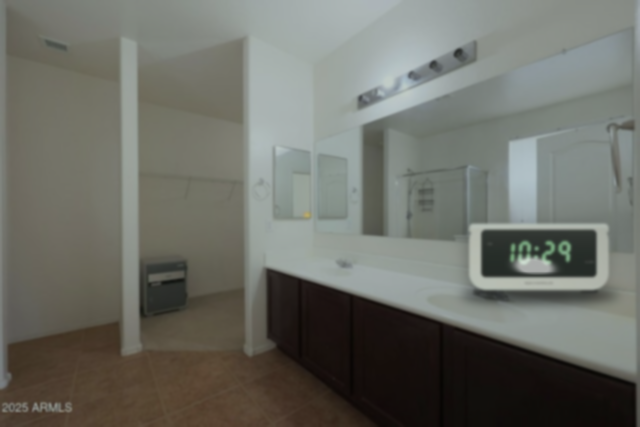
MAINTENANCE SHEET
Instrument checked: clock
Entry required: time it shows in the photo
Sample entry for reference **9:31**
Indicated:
**10:29**
